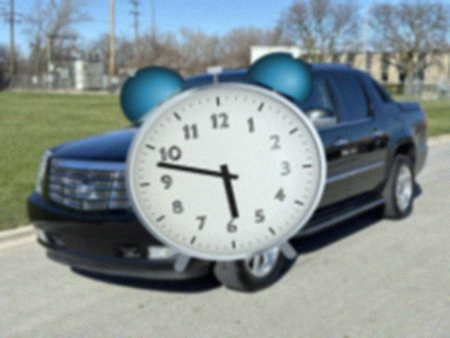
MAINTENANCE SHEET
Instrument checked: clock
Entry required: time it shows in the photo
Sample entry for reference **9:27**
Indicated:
**5:48**
